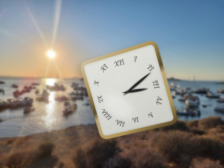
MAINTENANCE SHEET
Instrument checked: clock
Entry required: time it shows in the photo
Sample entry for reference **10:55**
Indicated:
**3:11**
